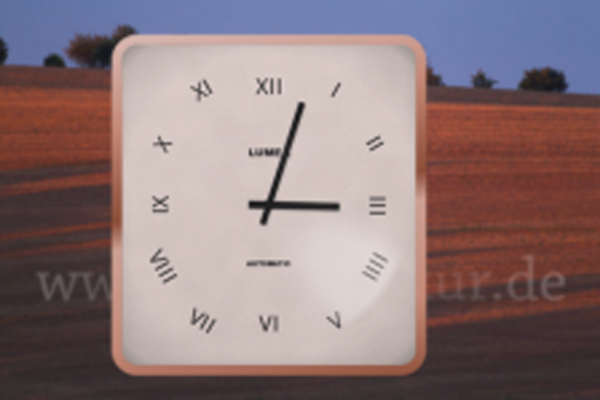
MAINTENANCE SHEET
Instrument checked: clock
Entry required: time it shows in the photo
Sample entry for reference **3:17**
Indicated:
**3:03**
